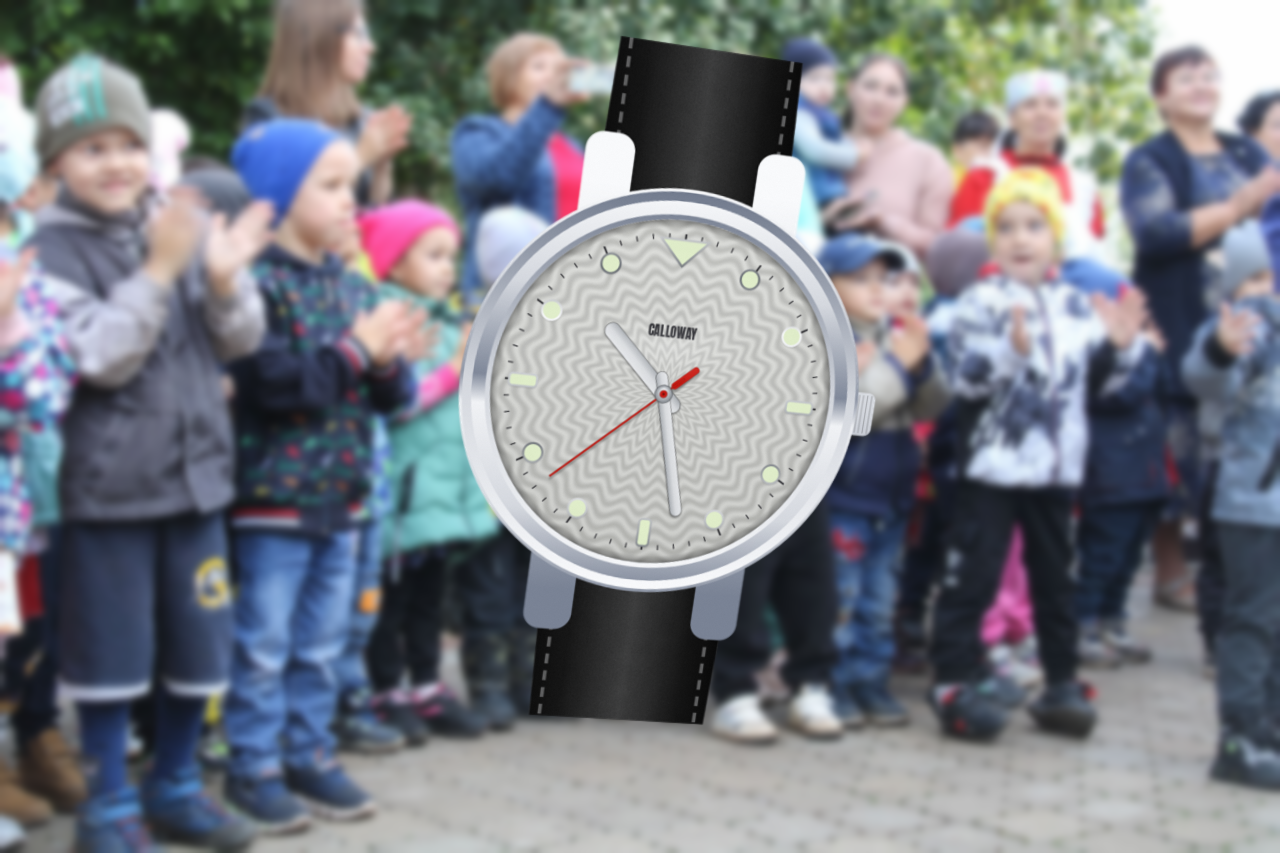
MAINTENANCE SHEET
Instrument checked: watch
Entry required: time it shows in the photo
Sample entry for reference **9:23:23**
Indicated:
**10:27:38**
